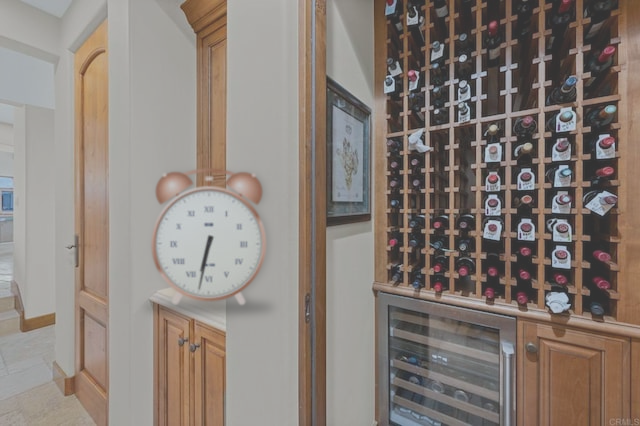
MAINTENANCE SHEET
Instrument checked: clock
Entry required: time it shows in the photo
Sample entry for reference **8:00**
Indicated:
**6:32**
